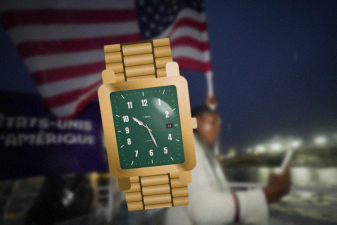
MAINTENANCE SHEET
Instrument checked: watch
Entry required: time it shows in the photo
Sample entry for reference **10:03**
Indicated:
**10:27**
